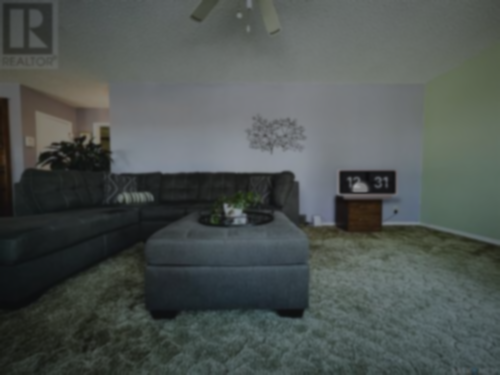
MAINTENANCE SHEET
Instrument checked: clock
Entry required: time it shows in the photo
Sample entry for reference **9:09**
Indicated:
**12:31**
